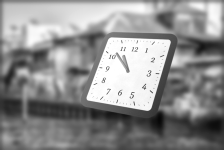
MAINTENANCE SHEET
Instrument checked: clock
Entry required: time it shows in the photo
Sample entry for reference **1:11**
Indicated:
**10:52**
